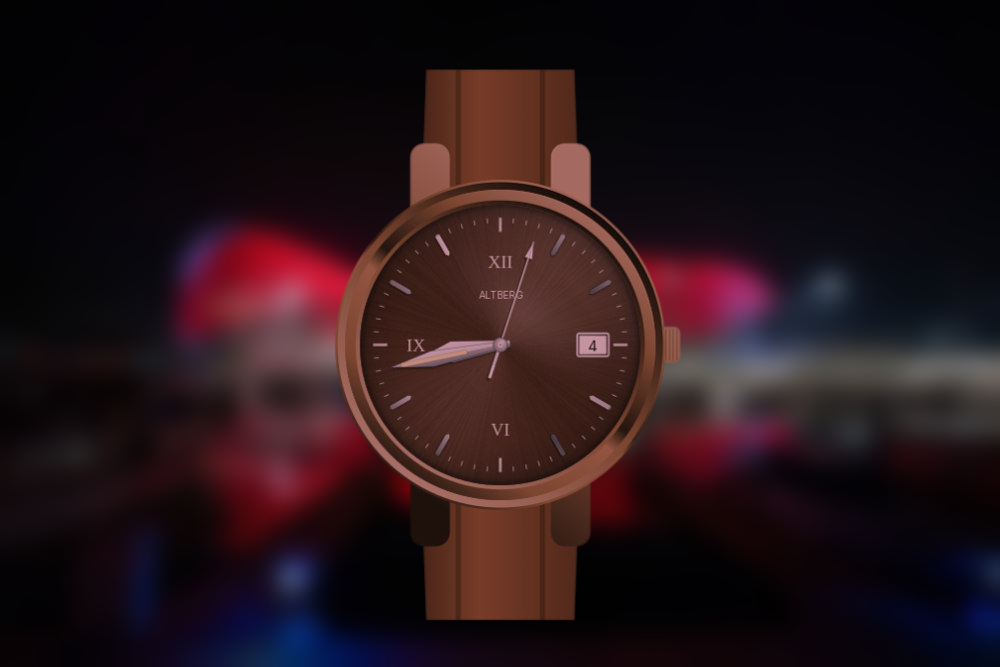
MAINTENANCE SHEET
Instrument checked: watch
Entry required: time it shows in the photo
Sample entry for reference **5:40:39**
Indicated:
**8:43:03**
